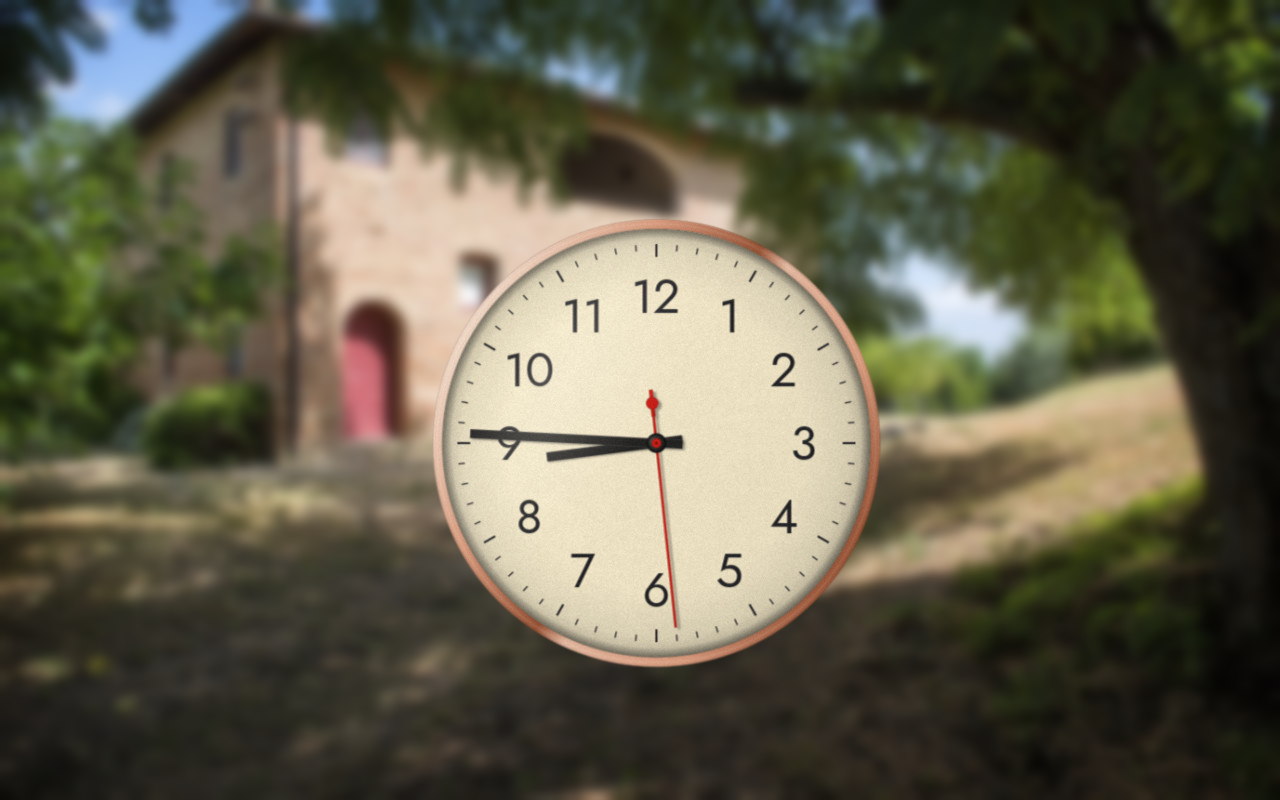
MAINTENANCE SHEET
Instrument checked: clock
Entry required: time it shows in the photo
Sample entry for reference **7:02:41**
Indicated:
**8:45:29**
